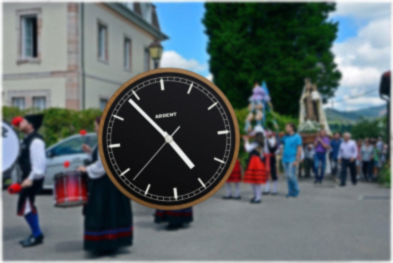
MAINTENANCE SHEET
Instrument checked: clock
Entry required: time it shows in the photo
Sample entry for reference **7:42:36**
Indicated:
**4:53:38**
